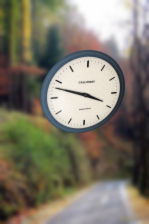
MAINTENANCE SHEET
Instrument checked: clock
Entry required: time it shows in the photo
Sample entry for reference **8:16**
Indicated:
**3:48**
